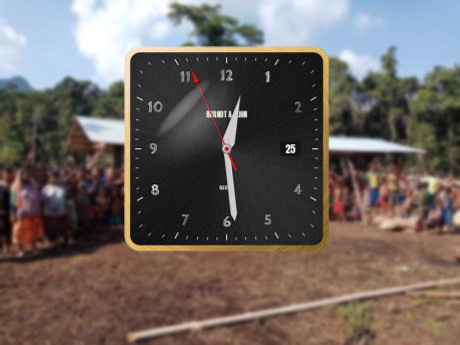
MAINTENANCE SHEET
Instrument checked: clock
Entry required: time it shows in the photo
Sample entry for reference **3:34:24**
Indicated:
**12:28:56**
